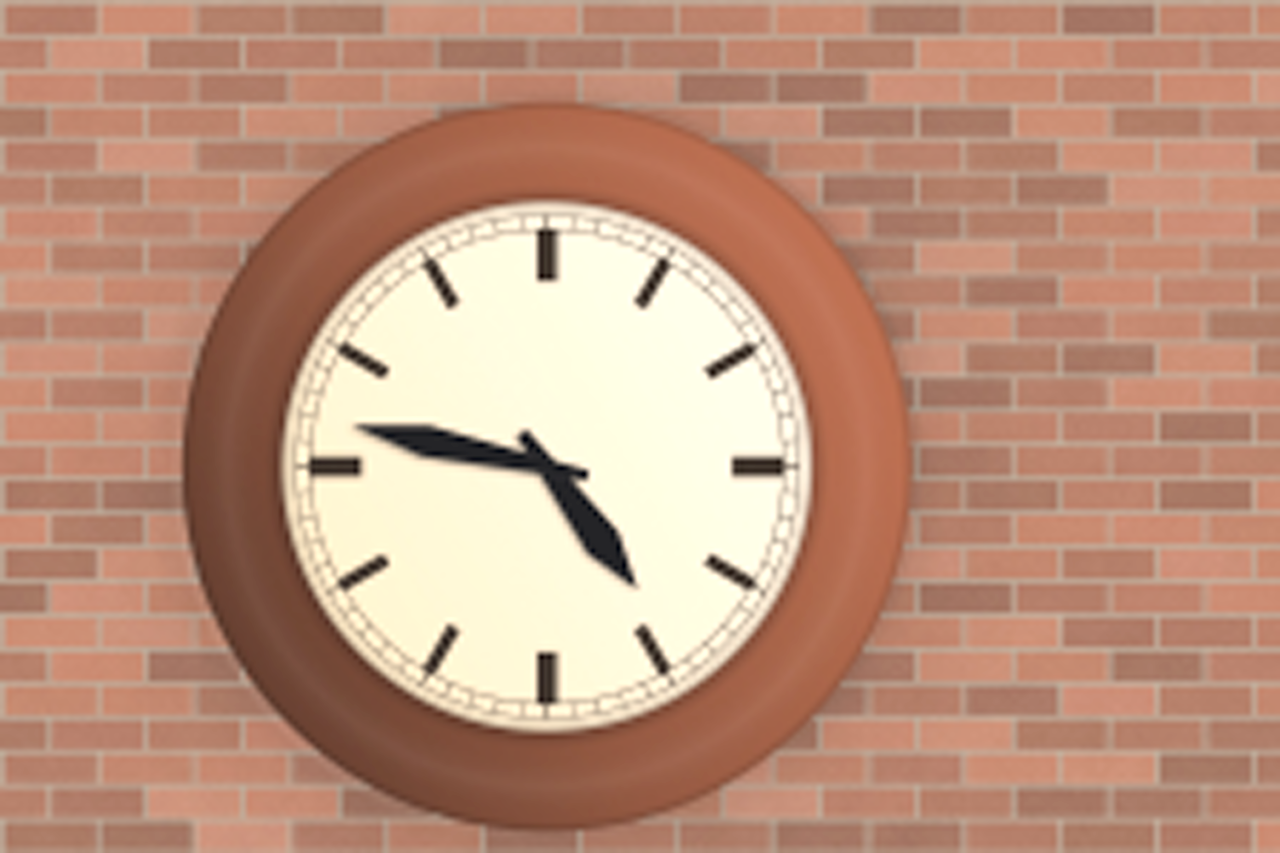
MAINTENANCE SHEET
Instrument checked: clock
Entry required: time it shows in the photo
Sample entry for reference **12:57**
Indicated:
**4:47**
